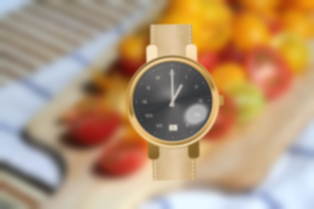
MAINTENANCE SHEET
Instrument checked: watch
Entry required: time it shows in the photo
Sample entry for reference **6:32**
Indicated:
**1:00**
